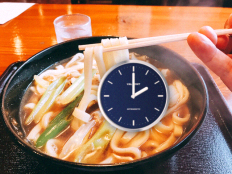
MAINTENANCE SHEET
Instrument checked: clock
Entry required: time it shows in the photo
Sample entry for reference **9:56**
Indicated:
**2:00**
